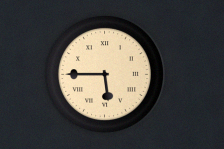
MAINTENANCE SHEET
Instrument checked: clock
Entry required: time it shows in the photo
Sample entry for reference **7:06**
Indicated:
**5:45**
